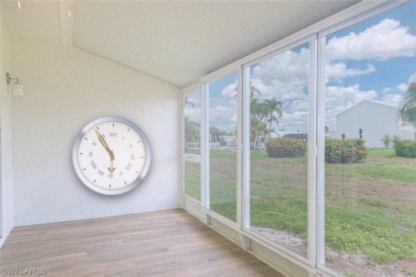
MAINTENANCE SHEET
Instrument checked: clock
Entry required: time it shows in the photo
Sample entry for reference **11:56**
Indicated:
**5:54**
